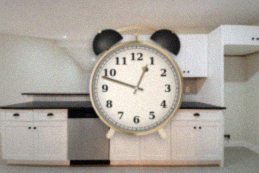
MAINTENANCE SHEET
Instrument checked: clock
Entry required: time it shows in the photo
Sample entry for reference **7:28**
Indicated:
**12:48**
